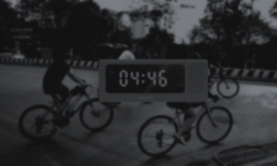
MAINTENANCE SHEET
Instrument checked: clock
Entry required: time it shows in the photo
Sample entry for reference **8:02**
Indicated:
**4:46**
